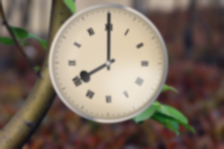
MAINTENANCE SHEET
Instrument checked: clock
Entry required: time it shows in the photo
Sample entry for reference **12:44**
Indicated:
**8:00**
